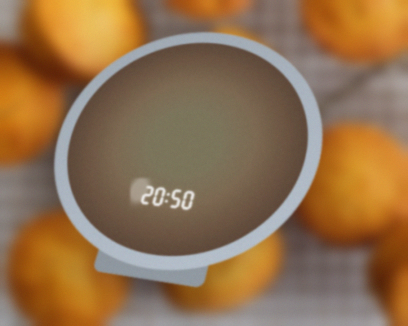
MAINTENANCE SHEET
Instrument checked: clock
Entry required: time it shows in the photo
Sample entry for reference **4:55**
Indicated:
**20:50**
